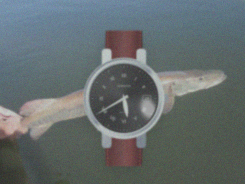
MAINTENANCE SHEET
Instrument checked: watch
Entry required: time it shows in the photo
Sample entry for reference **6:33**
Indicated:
**5:40**
